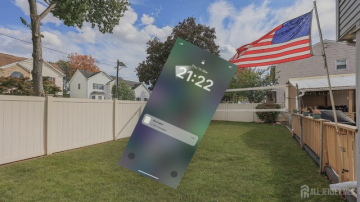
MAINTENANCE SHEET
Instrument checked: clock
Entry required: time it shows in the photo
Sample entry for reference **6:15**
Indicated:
**21:22**
